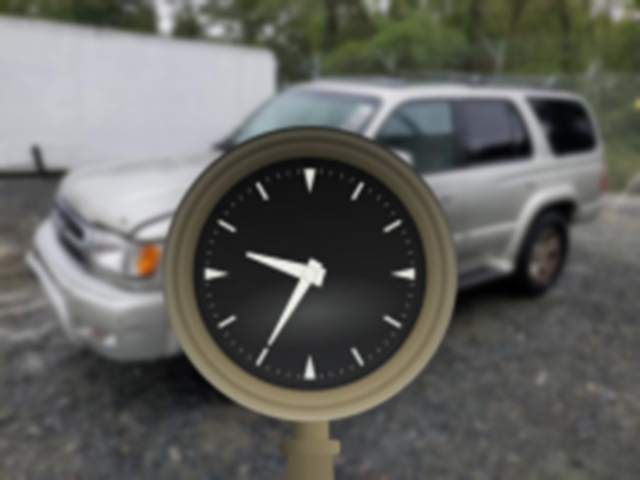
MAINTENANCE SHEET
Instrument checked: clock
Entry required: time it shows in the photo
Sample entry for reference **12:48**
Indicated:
**9:35**
